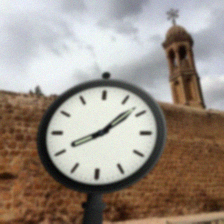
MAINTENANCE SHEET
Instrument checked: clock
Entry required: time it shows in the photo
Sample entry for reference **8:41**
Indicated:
**8:08**
